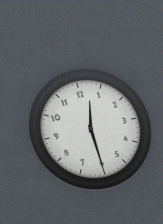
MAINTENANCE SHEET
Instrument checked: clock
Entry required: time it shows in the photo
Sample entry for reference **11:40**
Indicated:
**12:30**
